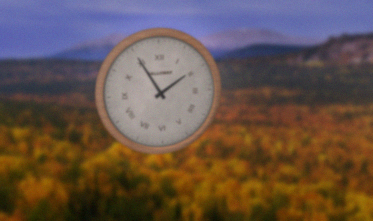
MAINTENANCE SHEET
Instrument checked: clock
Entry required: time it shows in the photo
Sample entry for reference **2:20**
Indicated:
**1:55**
